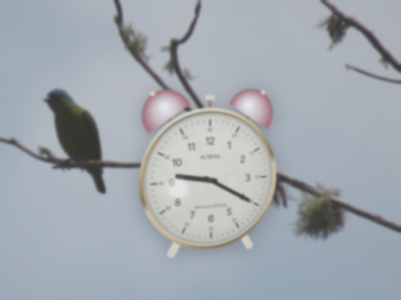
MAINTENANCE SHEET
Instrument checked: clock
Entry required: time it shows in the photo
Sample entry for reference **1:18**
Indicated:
**9:20**
